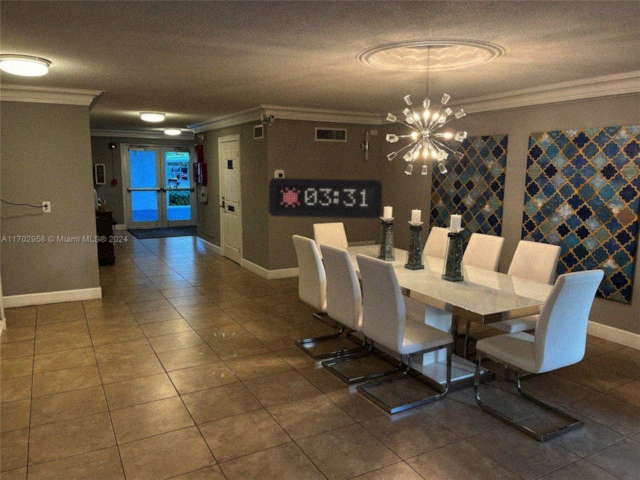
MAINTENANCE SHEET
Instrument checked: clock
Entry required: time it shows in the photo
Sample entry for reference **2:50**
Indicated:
**3:31**
